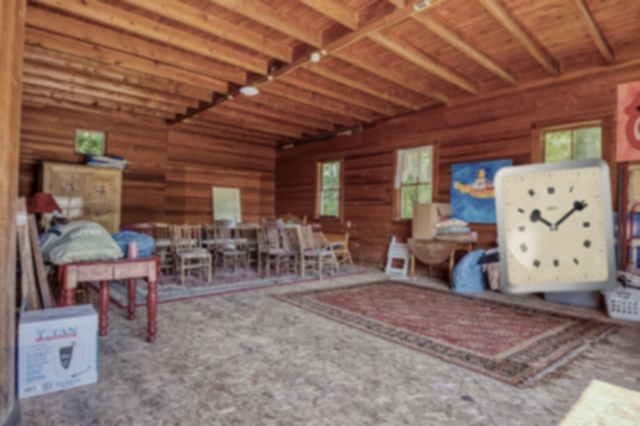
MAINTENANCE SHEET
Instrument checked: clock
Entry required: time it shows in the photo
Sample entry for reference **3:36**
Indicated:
**10:09**
